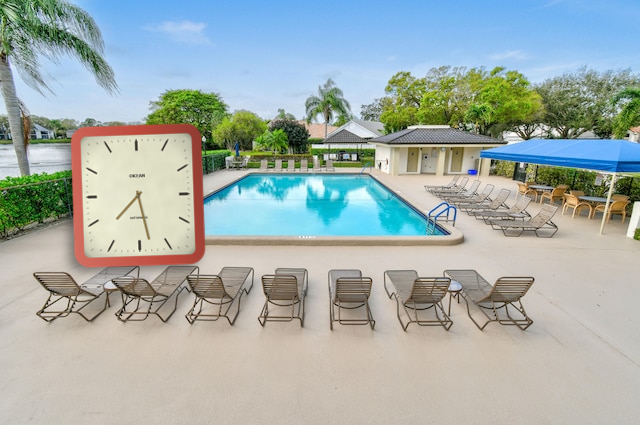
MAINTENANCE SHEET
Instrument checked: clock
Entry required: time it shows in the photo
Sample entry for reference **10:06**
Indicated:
**7:28**
